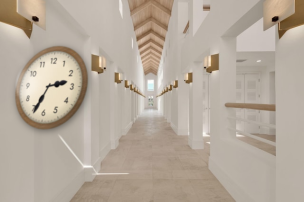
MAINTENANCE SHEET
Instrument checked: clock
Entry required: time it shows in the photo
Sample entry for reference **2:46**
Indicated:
**2:34**
